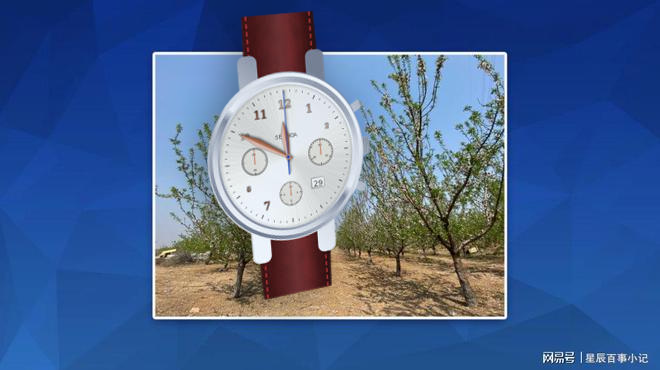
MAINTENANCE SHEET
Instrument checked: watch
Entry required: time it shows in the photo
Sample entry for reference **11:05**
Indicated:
**11:50**
